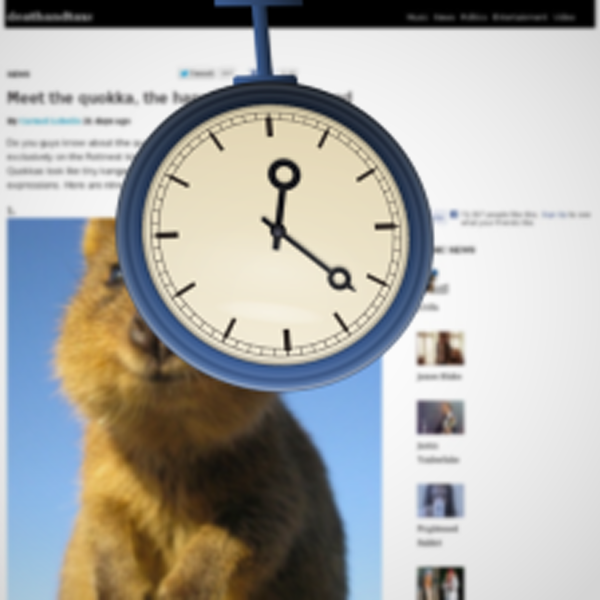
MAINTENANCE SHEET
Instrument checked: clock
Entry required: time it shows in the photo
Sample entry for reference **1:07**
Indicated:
**12:22**
